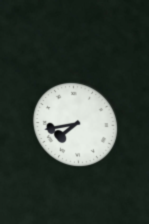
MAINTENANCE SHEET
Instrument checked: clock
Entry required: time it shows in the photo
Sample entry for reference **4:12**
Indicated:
**7:43**
